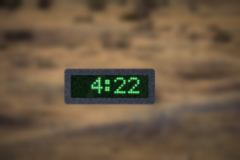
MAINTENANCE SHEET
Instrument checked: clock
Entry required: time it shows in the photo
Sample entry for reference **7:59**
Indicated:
**4:22**
